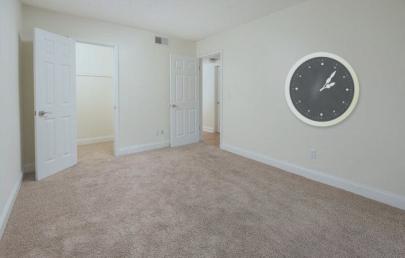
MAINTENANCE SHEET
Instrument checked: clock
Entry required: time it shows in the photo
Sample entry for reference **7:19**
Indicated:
**2:06**
